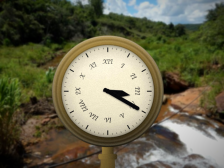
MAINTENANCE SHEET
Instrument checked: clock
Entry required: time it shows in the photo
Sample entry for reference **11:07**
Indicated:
**3:20**
